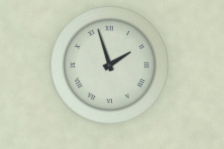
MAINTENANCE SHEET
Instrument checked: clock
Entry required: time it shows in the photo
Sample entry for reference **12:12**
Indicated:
**1:57**
